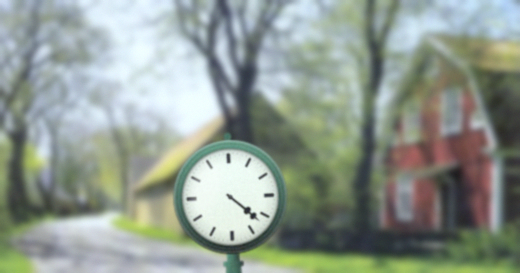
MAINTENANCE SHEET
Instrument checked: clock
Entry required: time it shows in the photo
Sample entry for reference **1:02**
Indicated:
**4:22**
